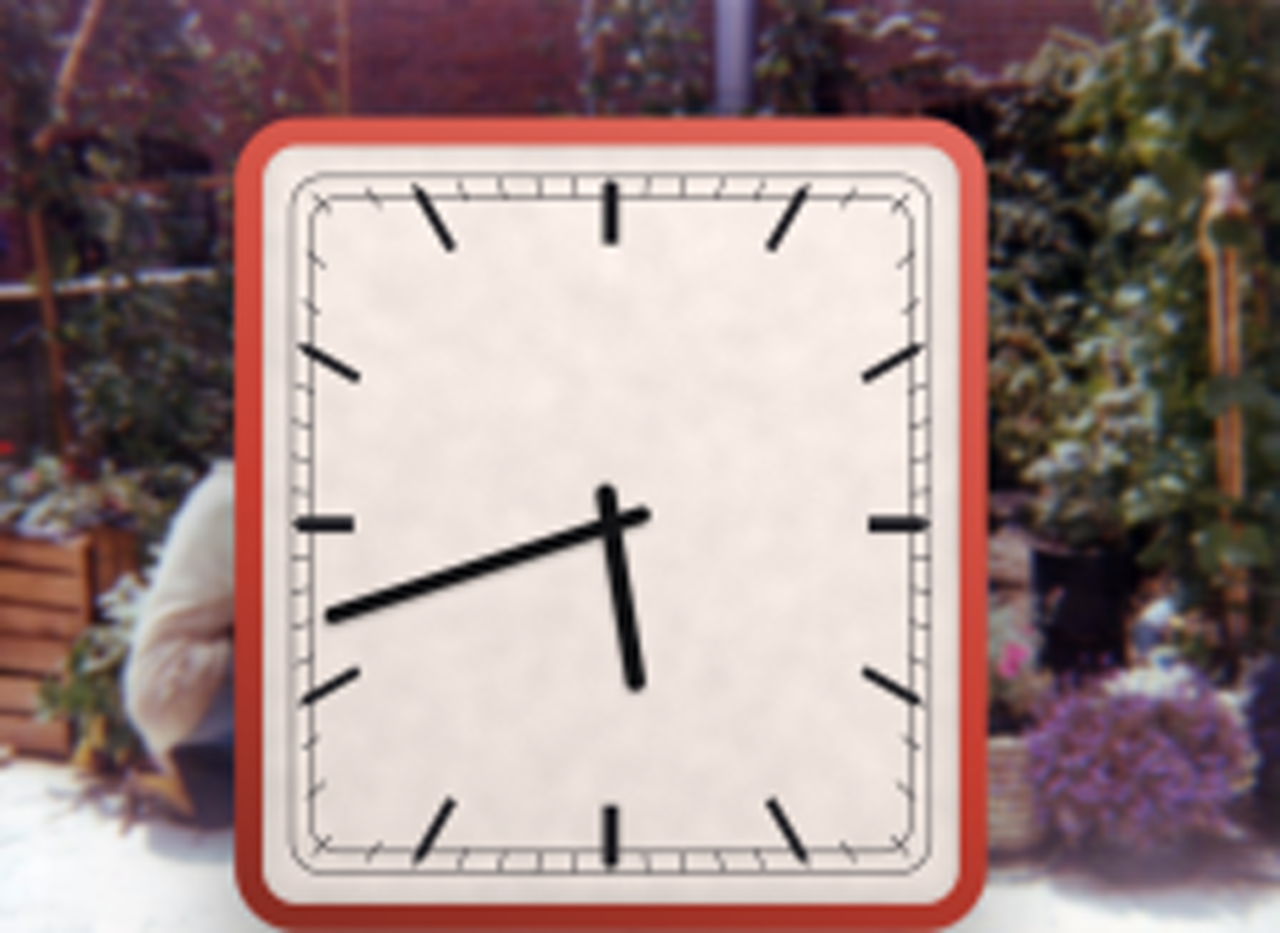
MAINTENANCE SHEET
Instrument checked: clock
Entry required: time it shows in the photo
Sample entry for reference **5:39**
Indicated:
**5:42**
